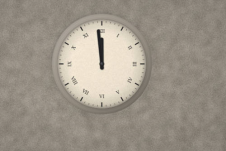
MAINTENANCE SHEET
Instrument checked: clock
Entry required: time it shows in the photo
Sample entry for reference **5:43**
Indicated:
**11:59**
